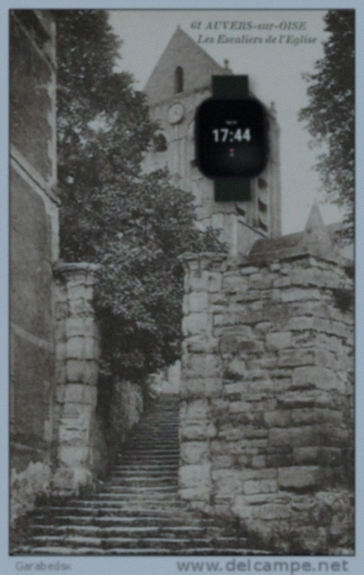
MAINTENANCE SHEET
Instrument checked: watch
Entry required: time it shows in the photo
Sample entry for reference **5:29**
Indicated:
**17:44**
